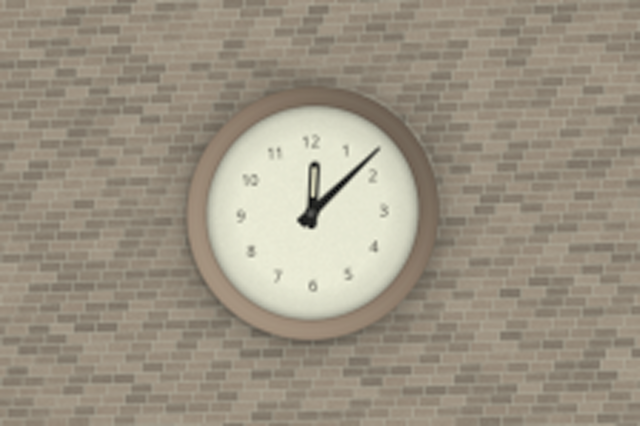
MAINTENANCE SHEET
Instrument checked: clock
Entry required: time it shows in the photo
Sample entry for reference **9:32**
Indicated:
**12:08**
